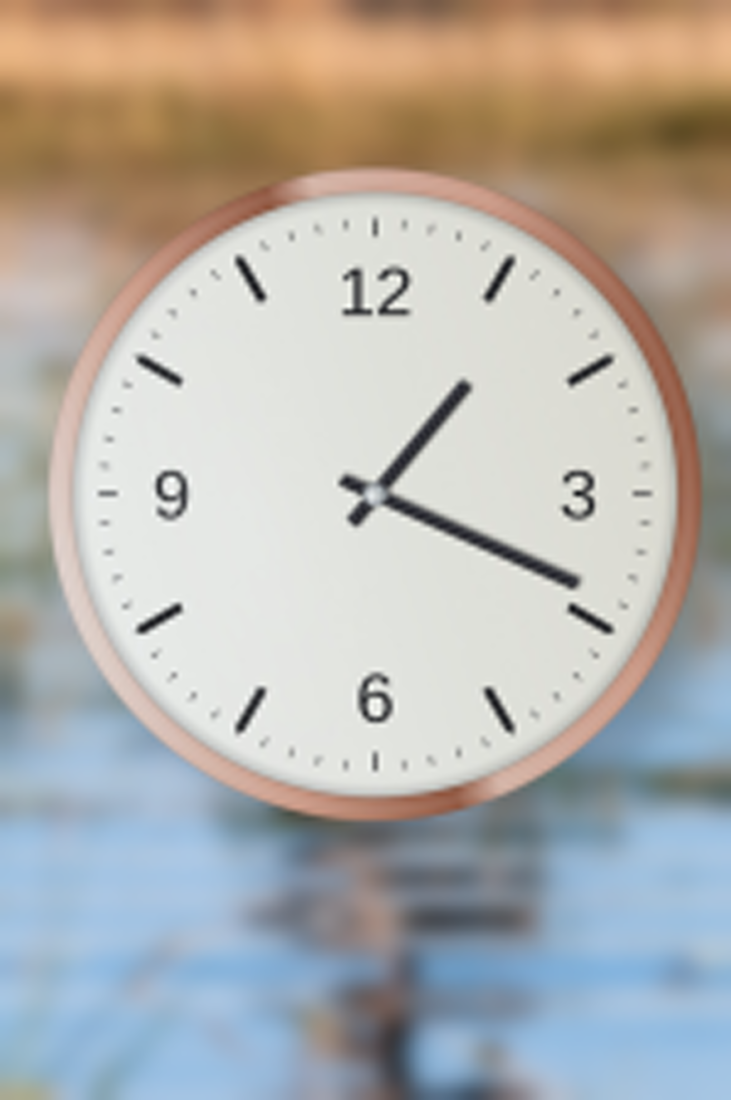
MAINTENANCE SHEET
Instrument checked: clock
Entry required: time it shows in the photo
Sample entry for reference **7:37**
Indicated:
**1:19**
